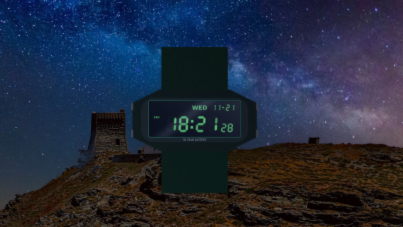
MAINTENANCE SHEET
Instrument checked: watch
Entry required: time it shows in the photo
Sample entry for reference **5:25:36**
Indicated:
**18:21:28**
